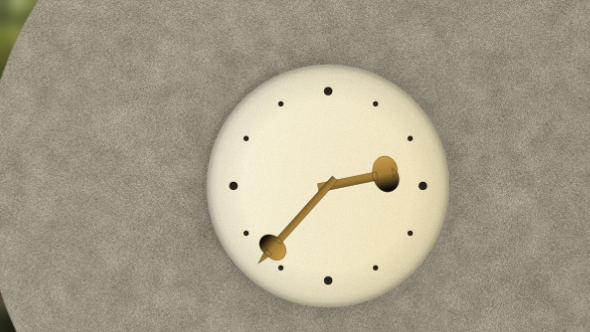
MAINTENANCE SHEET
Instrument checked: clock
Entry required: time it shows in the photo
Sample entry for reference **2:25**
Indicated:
**2:37**
